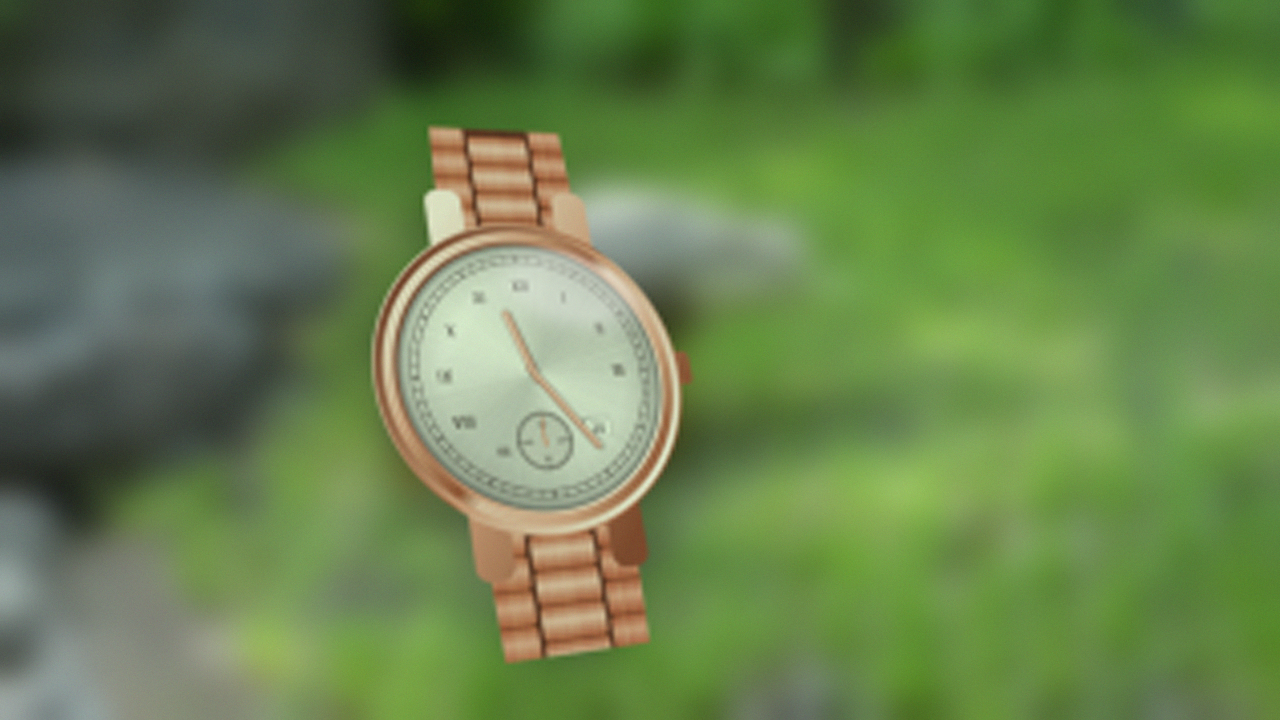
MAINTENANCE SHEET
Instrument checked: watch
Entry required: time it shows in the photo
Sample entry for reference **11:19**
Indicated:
**11:24**
